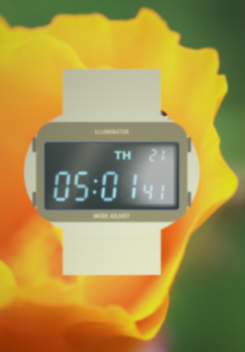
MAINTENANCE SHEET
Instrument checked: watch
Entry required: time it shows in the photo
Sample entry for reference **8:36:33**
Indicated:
**5:01:41**
